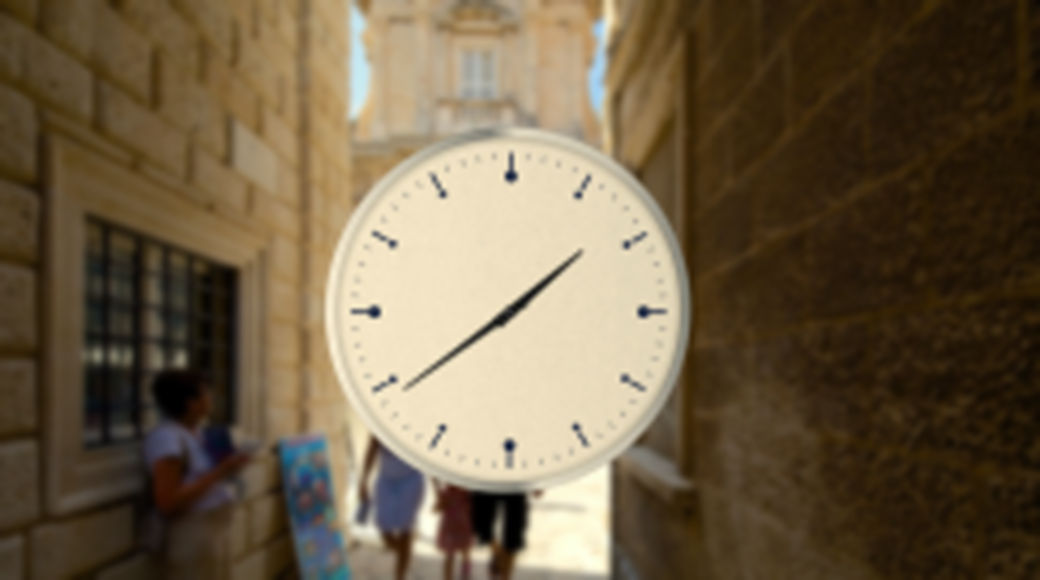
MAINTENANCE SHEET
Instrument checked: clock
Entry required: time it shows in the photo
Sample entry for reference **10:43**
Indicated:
**1:39**
